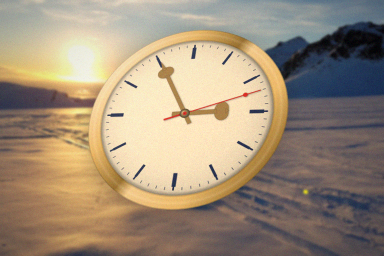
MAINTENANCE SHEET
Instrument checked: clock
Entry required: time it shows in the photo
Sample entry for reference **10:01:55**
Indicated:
**2:55:12**
